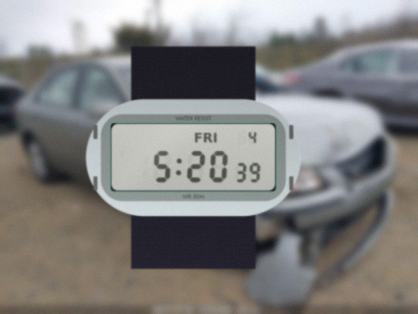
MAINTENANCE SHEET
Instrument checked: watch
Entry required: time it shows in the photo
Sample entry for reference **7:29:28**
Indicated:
**5:20:39**
